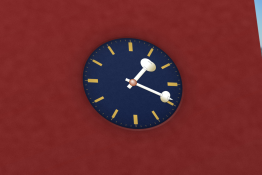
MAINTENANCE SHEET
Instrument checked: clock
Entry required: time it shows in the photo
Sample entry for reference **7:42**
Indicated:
**1:19**
